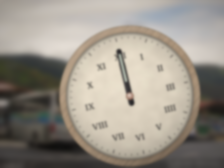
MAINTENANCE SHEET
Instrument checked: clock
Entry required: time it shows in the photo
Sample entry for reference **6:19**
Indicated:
**12:00**
